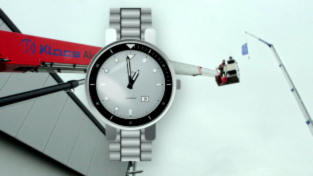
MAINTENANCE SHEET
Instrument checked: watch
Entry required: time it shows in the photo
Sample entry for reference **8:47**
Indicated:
**12:59**
